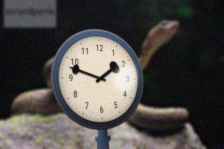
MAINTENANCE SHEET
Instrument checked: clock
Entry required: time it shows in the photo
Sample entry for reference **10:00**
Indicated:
**1:48**
